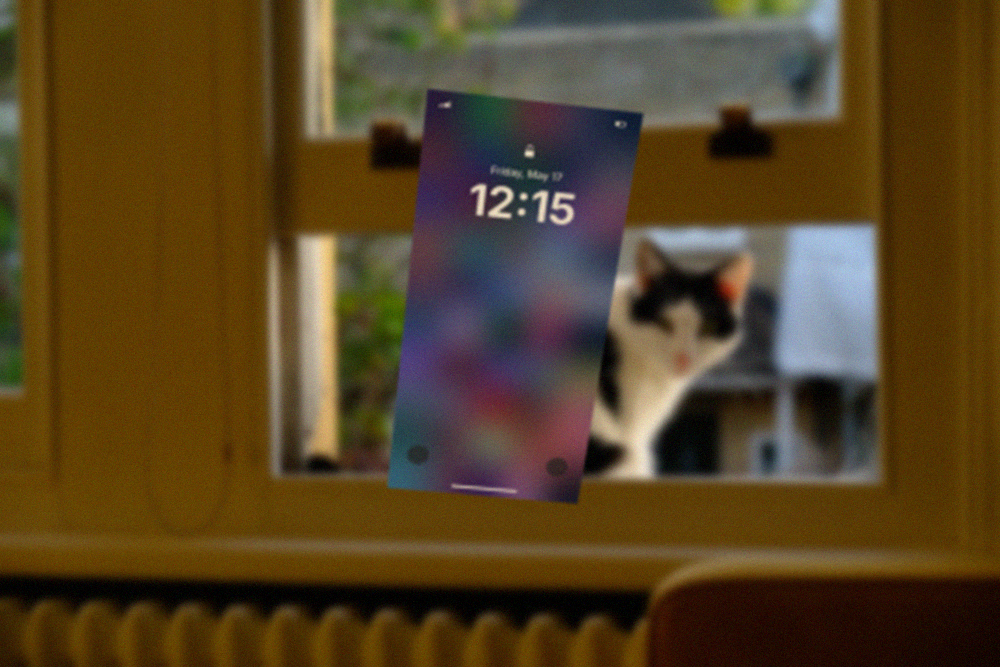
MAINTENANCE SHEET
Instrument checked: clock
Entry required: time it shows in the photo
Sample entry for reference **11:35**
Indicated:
**12:15**
